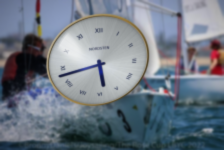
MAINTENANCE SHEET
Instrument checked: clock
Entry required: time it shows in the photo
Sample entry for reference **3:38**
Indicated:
**5:43**
